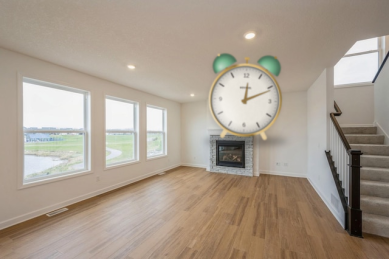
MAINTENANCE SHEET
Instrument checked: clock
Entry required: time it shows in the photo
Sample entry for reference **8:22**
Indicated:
**12:11**
